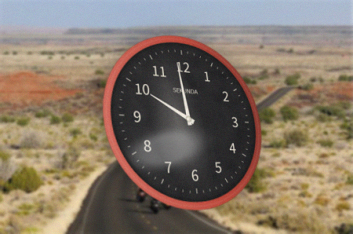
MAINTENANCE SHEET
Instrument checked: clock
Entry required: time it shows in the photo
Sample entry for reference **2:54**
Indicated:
**9:59**
